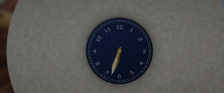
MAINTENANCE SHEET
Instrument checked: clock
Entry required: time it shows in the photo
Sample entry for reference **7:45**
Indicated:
**6:33**
